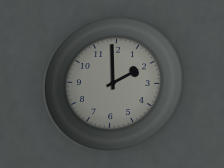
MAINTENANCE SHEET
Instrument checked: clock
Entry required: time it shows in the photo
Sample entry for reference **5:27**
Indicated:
**1:59**
